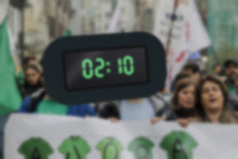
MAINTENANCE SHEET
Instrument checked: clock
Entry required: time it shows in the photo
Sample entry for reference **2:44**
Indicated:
**2:10**
